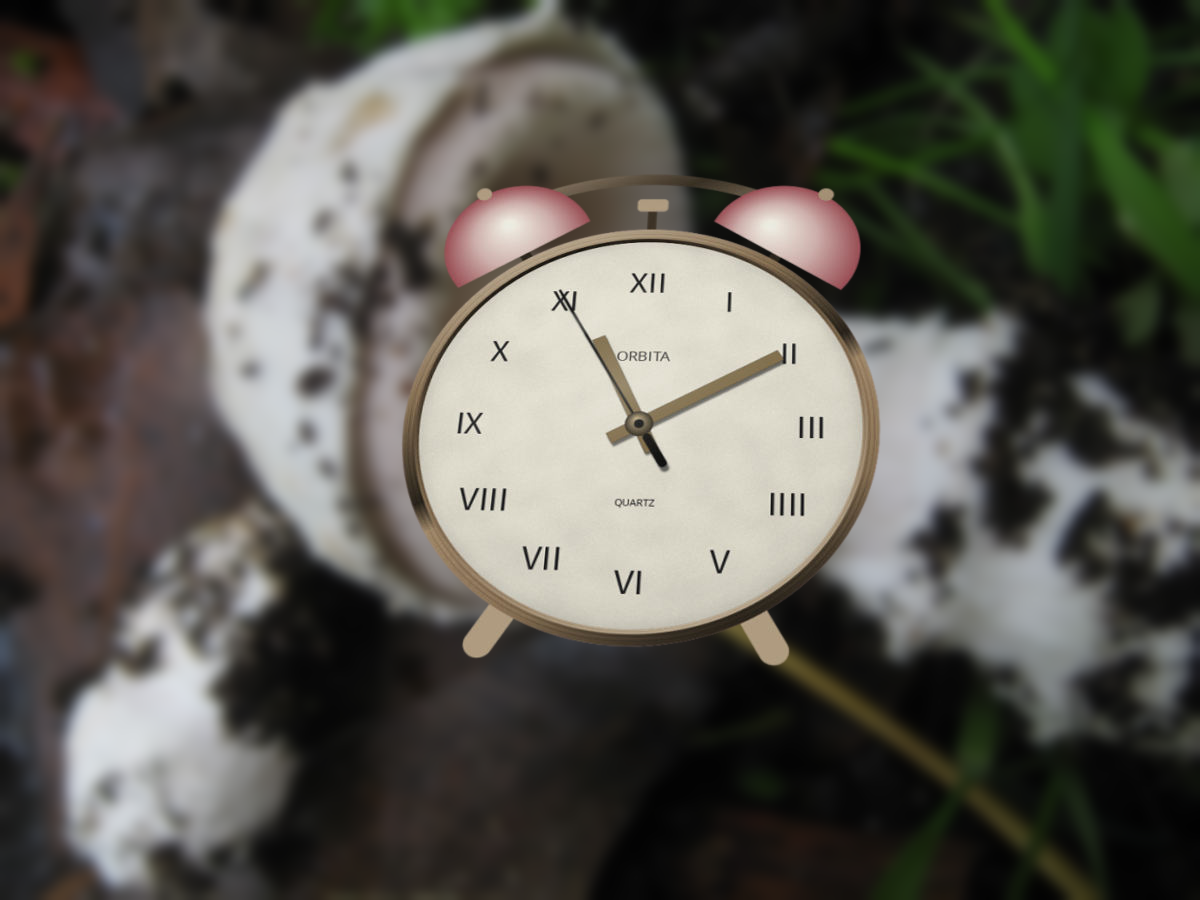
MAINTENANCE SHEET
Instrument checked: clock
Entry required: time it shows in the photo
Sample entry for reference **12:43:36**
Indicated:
**11:09:55**
